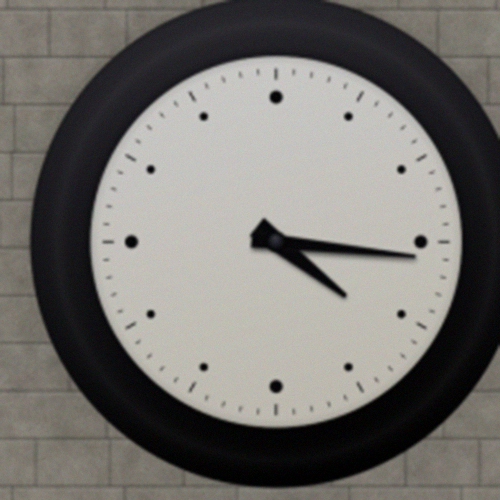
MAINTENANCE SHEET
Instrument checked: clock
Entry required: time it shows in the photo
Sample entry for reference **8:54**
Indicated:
**4:16**
